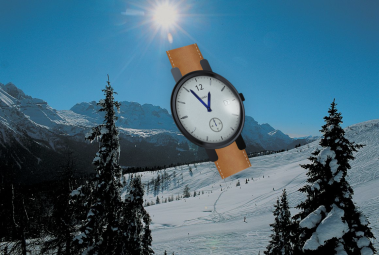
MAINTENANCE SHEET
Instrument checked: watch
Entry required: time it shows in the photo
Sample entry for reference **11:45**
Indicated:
**12:56**
